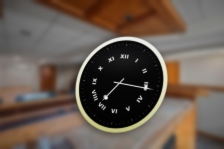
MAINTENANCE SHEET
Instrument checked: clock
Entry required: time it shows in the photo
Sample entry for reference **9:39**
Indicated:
**7:16**
